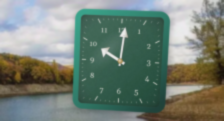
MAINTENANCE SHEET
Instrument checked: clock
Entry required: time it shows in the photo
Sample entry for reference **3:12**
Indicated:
**10:01**
